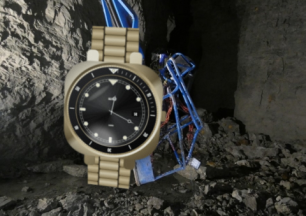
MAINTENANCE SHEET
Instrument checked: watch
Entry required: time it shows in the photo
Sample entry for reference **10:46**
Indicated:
**12:19**
